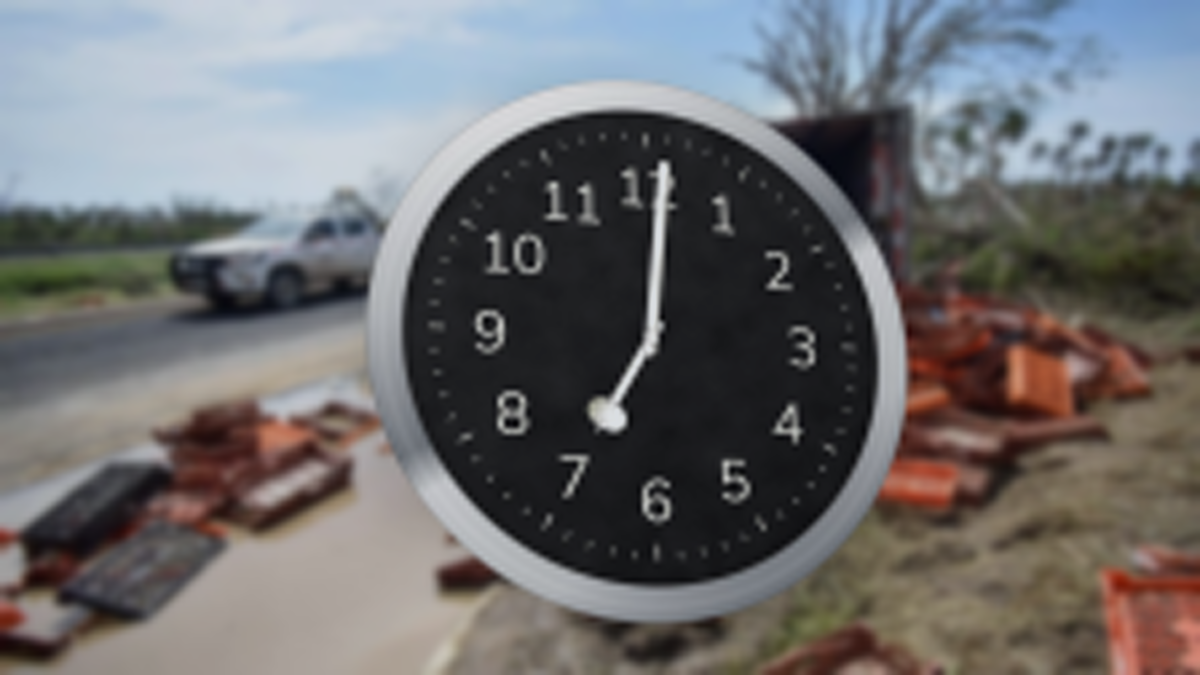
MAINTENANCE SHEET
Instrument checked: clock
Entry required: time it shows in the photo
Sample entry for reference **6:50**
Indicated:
**7:01**
